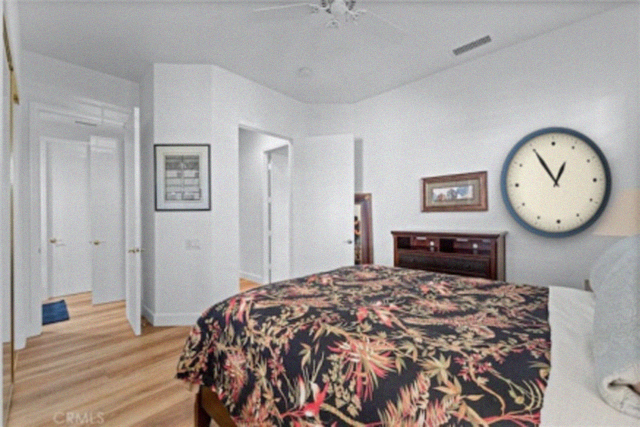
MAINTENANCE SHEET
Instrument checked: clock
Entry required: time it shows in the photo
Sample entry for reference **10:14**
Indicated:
**12:55**
